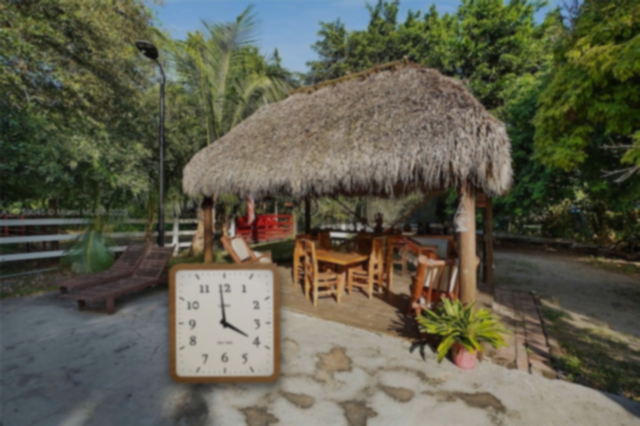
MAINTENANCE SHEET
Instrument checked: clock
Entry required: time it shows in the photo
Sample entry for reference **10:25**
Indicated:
**3:59**
